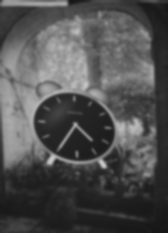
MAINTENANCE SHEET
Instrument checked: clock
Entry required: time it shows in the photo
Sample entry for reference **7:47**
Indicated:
**4:35**
